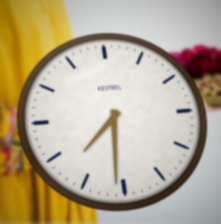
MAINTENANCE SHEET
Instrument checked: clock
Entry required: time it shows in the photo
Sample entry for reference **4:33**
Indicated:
**7:31**
